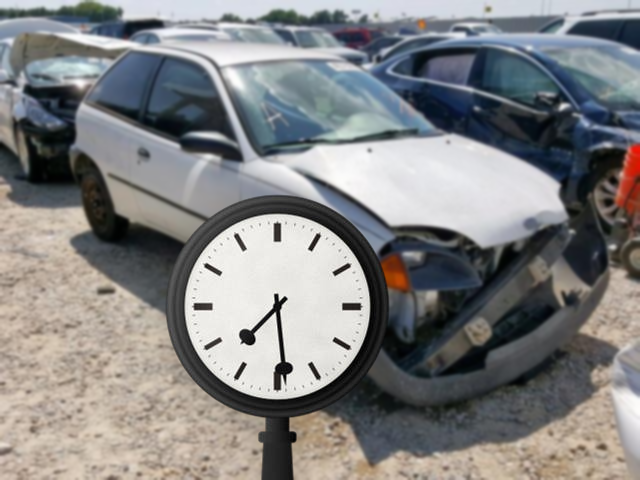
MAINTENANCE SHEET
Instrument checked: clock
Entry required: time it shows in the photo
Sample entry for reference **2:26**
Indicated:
**7:29**
